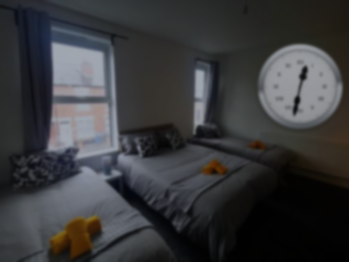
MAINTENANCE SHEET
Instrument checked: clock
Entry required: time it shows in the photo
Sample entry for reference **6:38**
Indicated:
**12:32**
